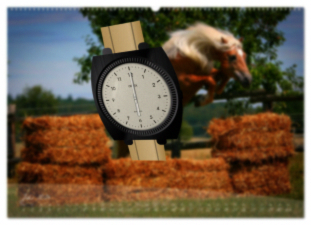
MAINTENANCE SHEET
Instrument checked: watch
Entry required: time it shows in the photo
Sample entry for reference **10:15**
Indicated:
**6:00**
